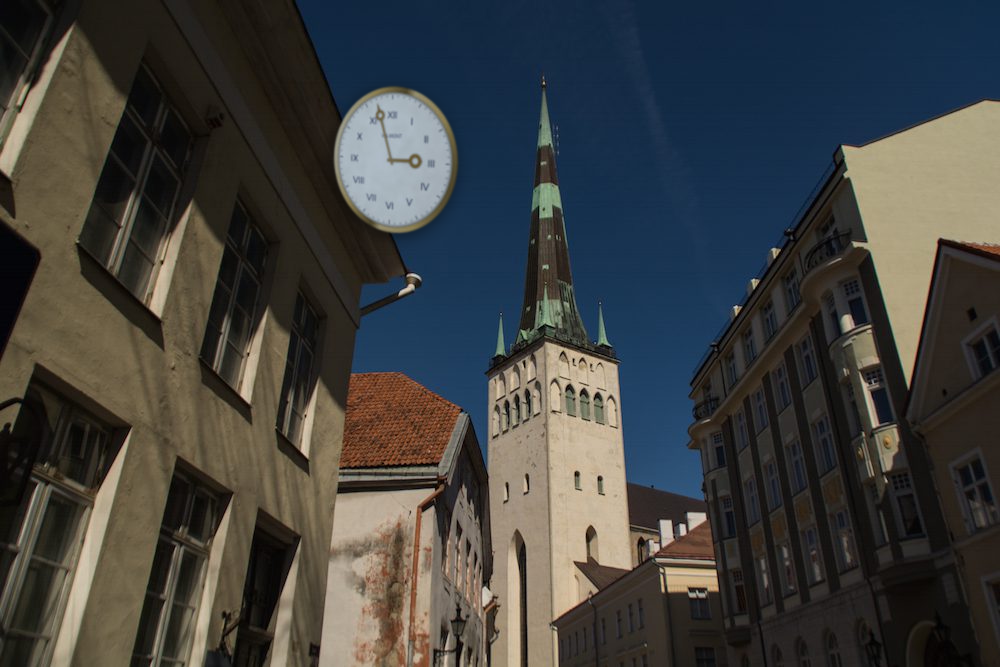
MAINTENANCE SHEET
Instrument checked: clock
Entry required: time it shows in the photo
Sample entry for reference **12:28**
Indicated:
**2:57**
